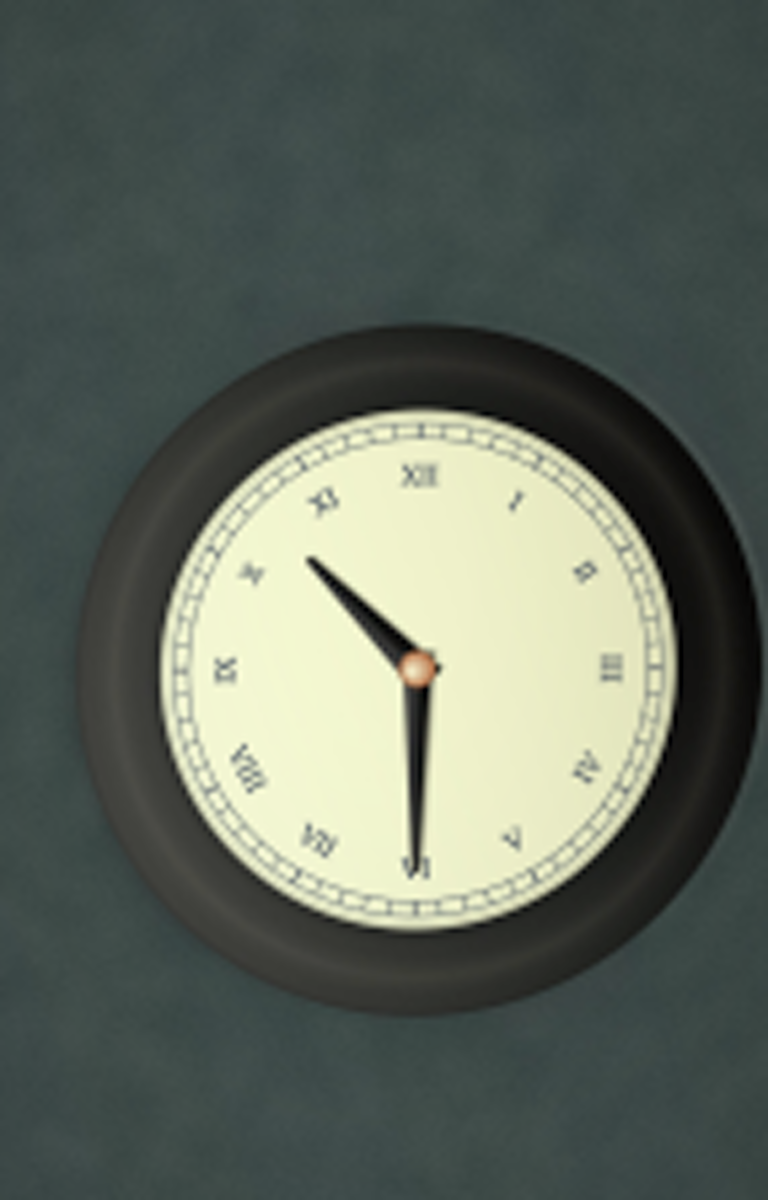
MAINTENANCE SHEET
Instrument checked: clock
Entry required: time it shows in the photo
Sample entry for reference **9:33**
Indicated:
**10:30**
